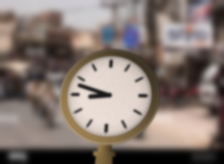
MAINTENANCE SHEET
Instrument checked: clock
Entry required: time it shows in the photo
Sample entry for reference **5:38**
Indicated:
**8:48**
